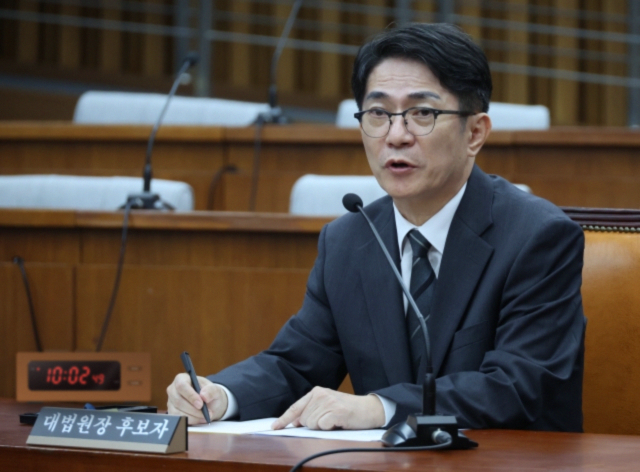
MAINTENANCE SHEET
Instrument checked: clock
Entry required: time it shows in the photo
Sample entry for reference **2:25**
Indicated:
**10:02**
